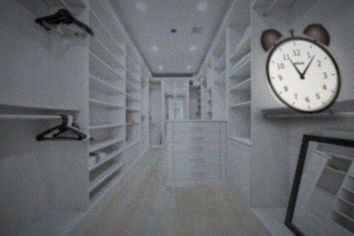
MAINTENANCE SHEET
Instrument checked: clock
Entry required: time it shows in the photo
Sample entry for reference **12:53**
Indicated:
**11:07**
